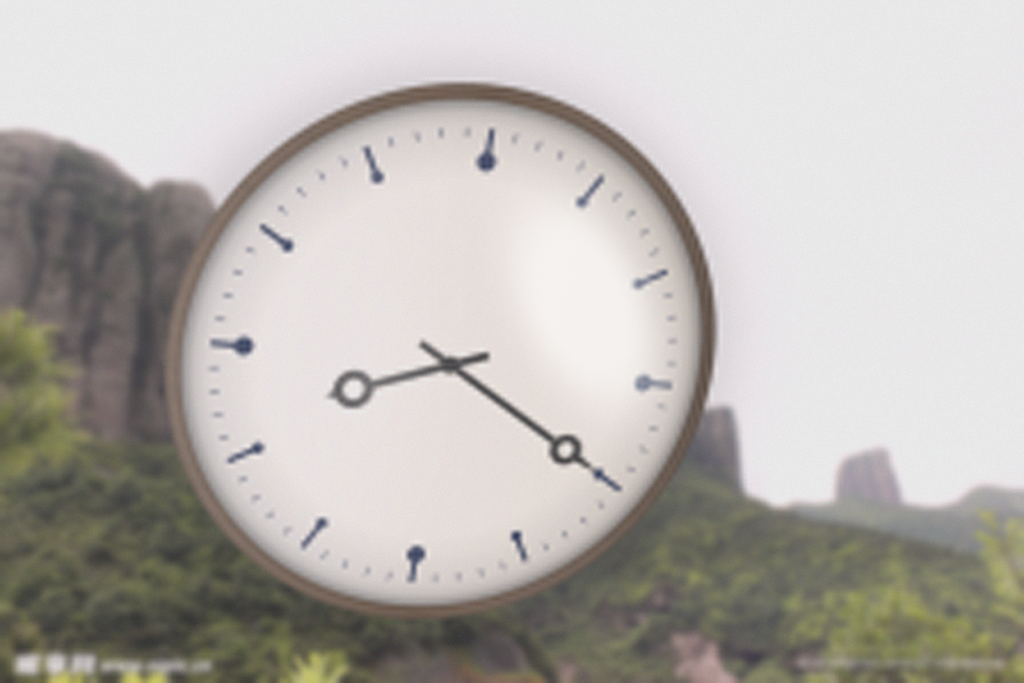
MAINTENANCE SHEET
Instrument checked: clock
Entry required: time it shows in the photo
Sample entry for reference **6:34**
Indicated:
**8:20**
